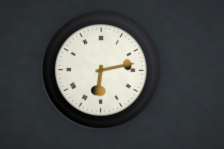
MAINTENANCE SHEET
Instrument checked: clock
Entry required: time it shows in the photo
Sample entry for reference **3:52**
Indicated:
**6:13**
